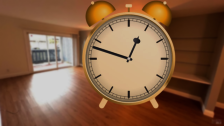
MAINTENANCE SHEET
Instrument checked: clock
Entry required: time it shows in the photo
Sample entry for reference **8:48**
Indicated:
**12:48**
